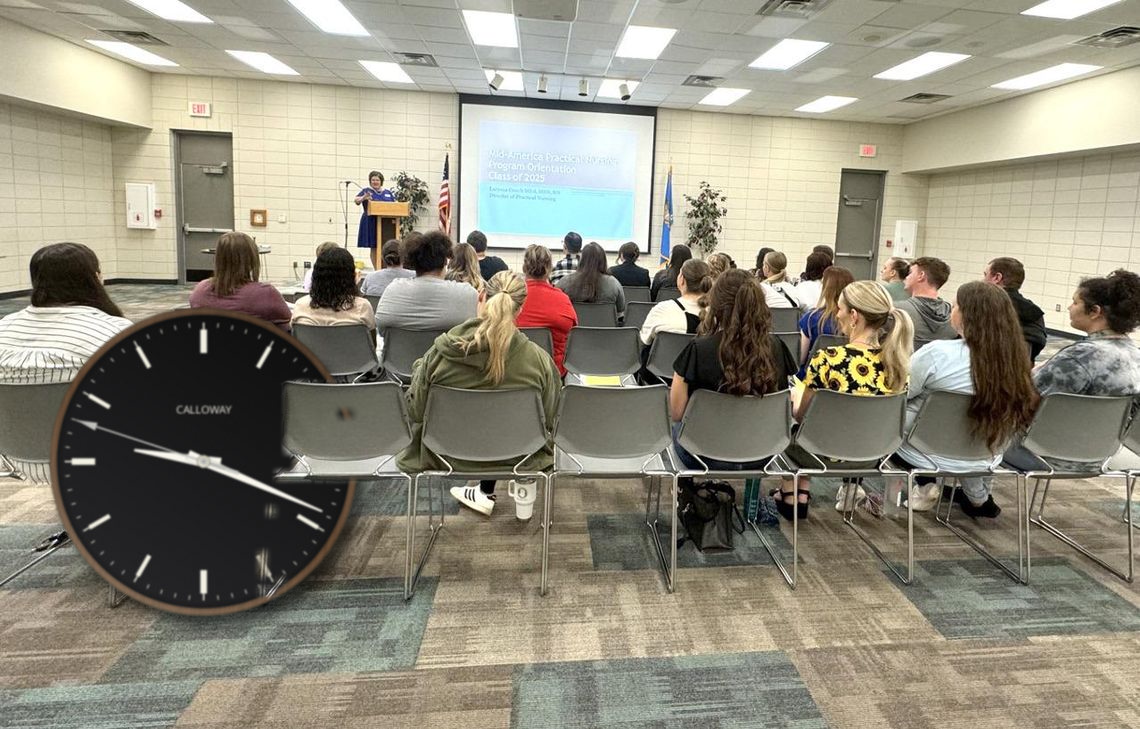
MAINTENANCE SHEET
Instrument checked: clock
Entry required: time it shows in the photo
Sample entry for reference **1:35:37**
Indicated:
**9:18:48**
